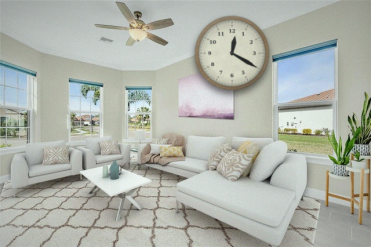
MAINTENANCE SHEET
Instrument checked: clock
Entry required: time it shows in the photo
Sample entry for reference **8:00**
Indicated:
**12:20**
